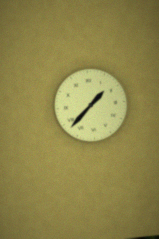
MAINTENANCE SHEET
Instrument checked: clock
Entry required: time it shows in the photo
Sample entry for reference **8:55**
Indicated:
**1:38**
